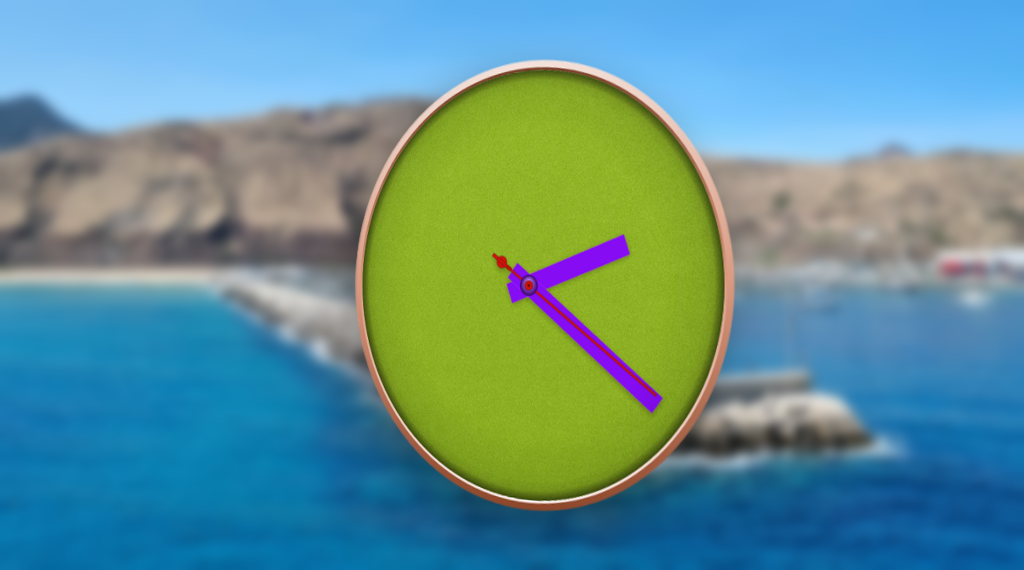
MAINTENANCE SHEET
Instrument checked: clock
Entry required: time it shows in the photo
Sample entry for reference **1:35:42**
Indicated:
**2:21:21**
